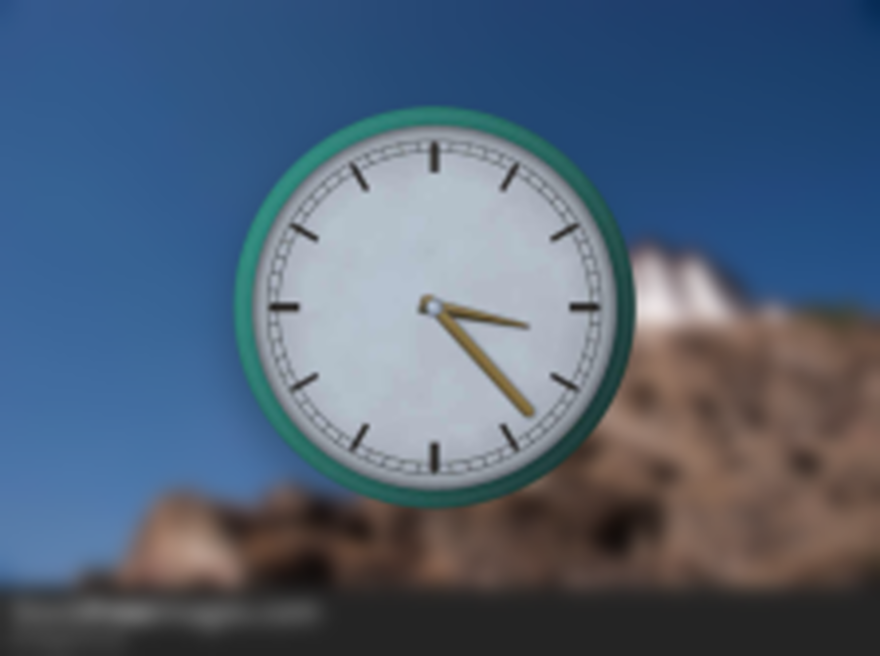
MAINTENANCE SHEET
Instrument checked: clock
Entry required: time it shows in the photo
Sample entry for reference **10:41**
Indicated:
**3:23**
